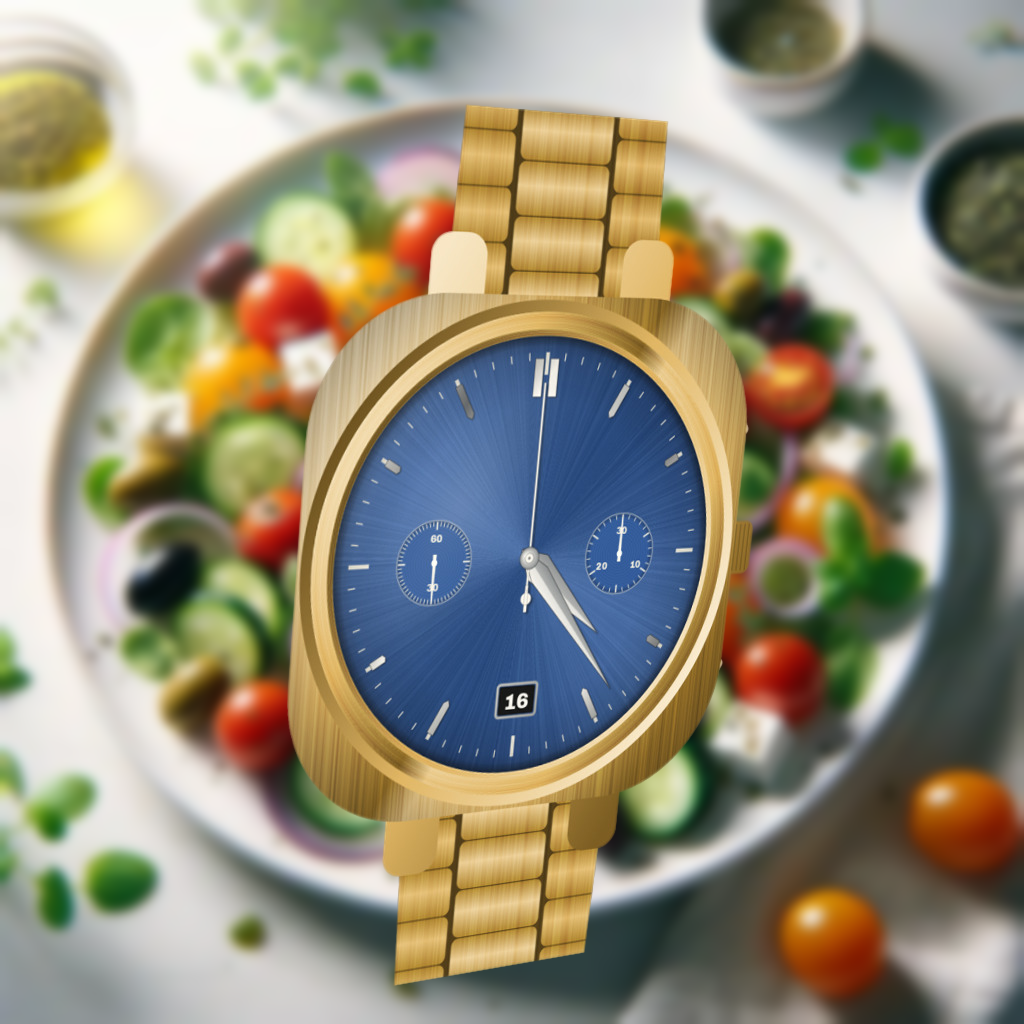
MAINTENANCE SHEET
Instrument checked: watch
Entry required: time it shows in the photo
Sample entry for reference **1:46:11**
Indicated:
**4:23:30**
